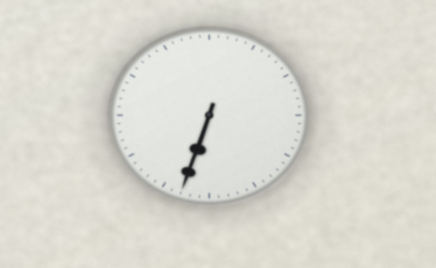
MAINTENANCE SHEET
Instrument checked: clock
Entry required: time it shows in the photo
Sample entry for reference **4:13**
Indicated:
**6:33**
